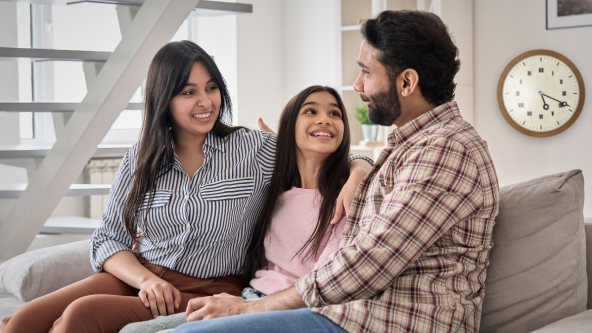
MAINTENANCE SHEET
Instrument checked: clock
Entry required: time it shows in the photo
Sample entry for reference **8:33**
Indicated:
**5:19**
